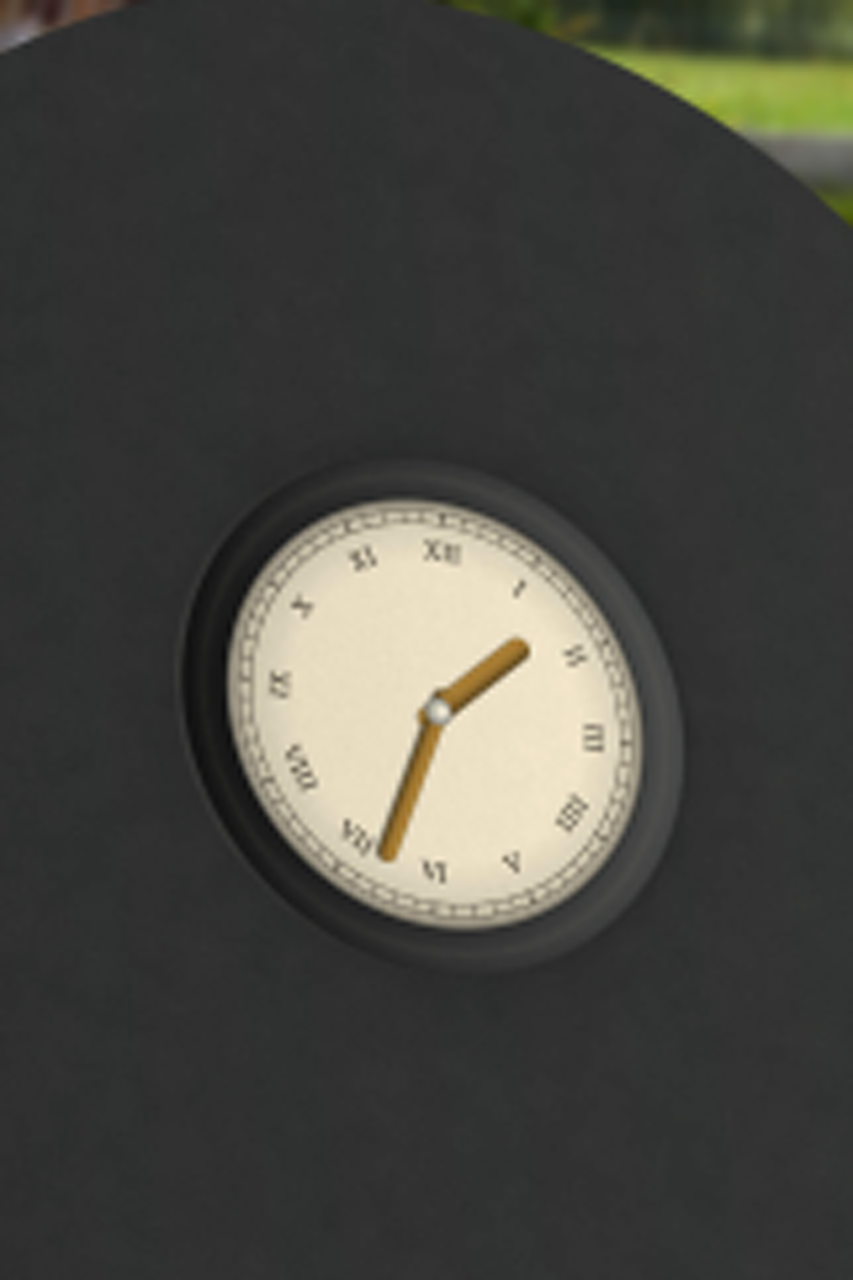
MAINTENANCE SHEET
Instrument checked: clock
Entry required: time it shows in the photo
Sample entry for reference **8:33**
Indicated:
**1:33**
